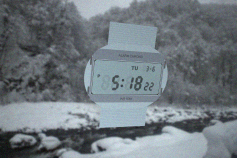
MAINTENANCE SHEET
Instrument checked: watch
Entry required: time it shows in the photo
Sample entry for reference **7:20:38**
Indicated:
**5:18:22**
